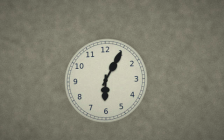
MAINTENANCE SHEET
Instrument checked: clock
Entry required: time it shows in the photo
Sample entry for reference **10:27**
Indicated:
**6:05**
